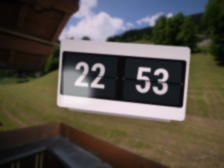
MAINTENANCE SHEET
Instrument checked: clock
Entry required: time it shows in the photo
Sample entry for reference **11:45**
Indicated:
**22:53**
